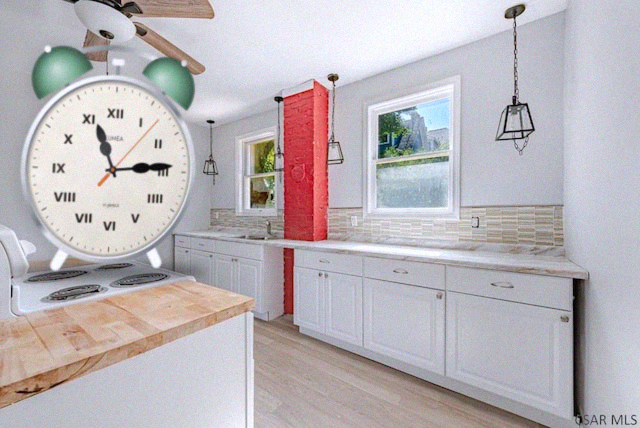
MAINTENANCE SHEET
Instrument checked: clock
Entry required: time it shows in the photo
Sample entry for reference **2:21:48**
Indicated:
**11:14:07**
